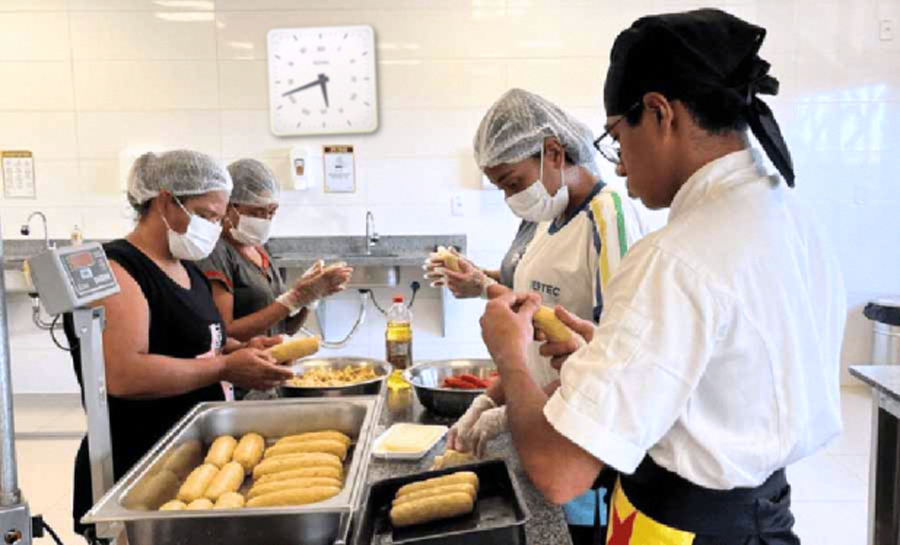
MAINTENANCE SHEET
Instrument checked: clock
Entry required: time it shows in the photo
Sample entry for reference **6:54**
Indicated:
**5:42**
